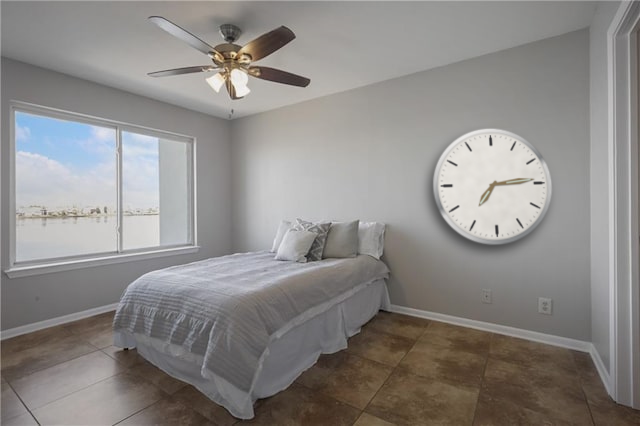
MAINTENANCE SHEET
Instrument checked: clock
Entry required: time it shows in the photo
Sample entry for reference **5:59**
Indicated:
**7:14**
